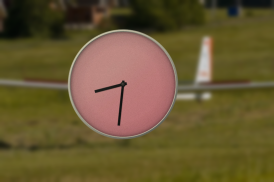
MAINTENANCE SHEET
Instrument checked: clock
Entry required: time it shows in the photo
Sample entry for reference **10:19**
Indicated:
**8:31**
